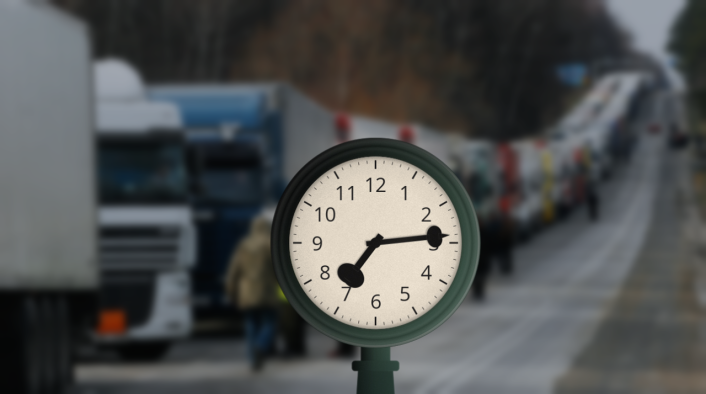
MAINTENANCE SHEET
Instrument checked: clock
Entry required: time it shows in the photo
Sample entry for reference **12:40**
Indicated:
**7:14**
